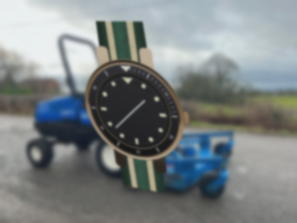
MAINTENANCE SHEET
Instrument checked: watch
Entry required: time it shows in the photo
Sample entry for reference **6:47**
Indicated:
**1:38**
